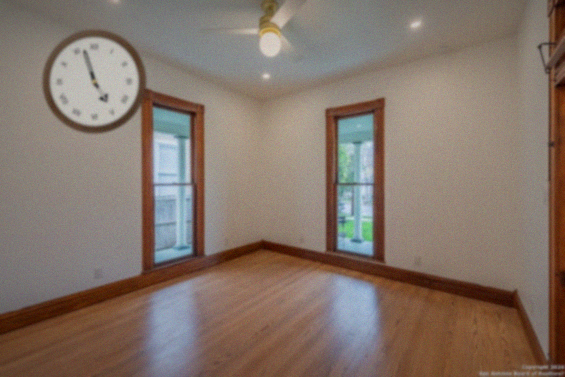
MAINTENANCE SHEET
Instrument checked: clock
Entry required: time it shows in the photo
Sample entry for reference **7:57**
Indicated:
**4:57**
